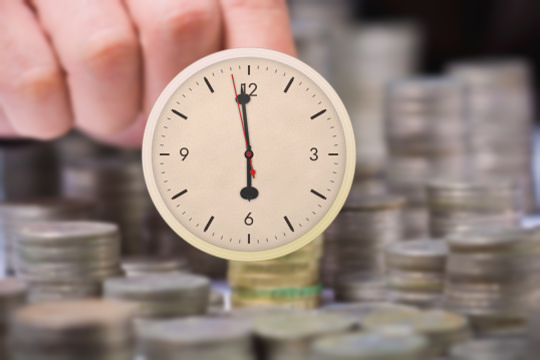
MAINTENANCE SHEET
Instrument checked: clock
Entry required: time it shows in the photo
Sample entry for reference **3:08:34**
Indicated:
**5:58:58**
